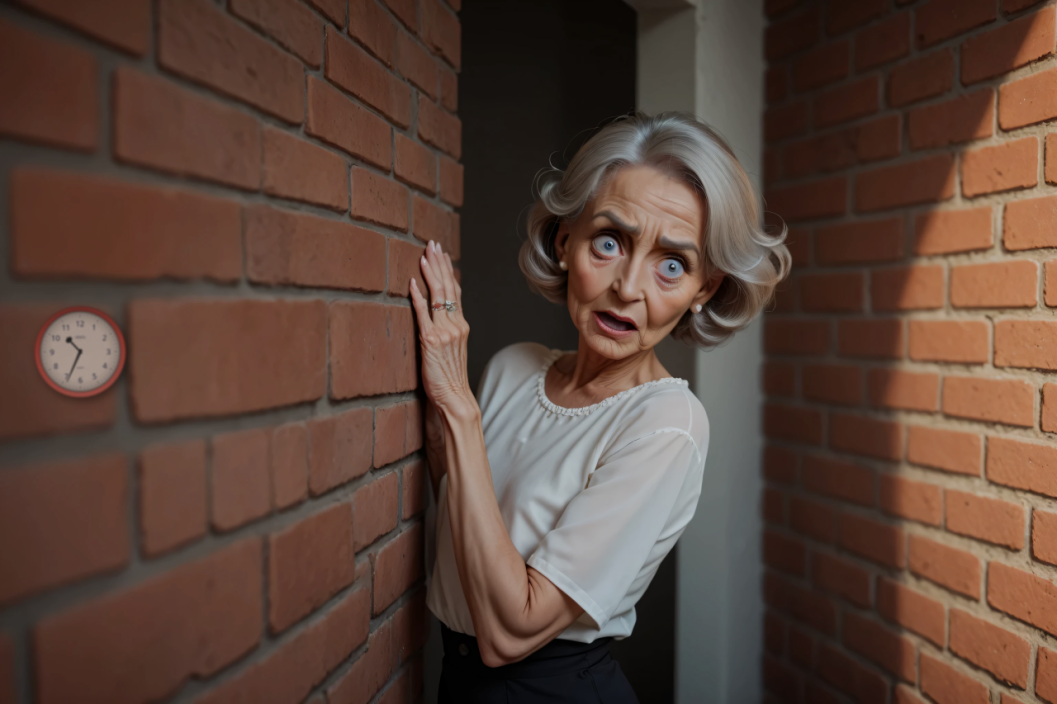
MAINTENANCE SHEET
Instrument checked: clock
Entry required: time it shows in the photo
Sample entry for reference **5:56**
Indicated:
**10:34**
